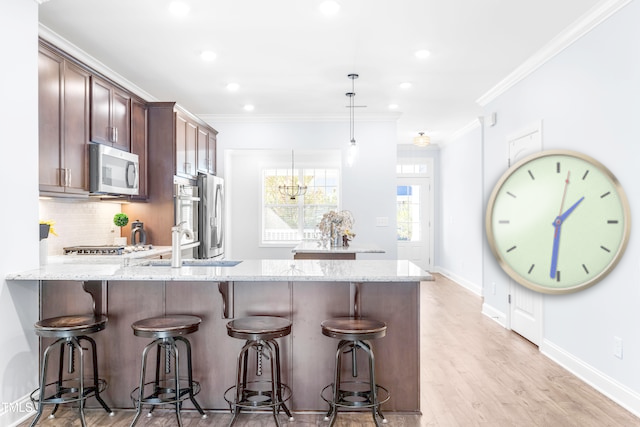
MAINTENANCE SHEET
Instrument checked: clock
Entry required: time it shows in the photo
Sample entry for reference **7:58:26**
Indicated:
**1:31:02**
